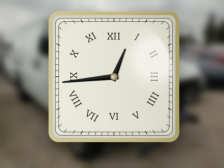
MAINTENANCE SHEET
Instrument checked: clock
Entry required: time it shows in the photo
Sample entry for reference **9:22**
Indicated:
**12:44**
